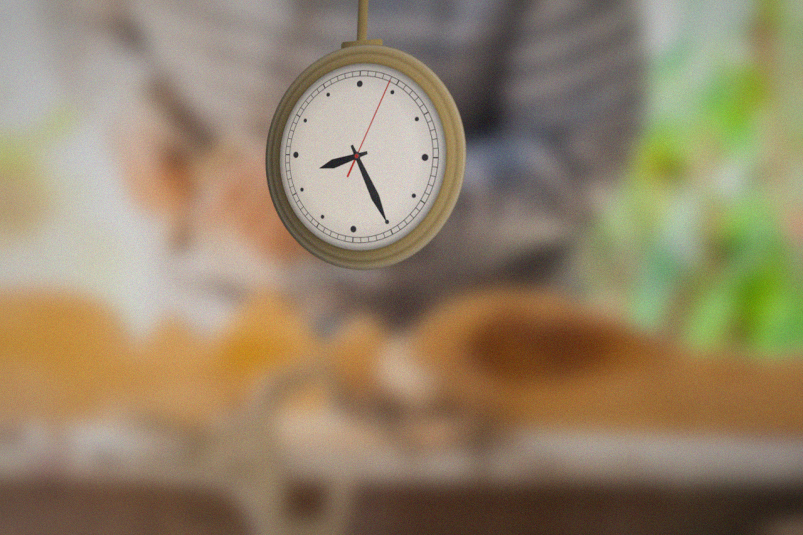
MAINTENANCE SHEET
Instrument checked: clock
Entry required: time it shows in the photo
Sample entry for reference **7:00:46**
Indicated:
**8:25:04**
